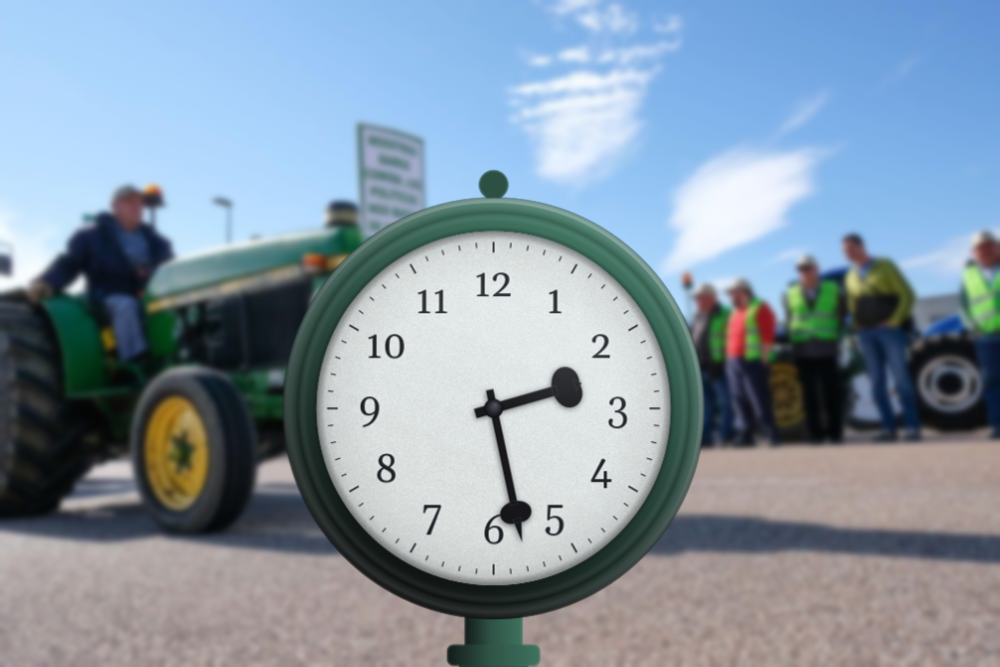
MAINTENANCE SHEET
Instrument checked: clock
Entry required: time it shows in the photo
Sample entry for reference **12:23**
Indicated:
**2:28**
